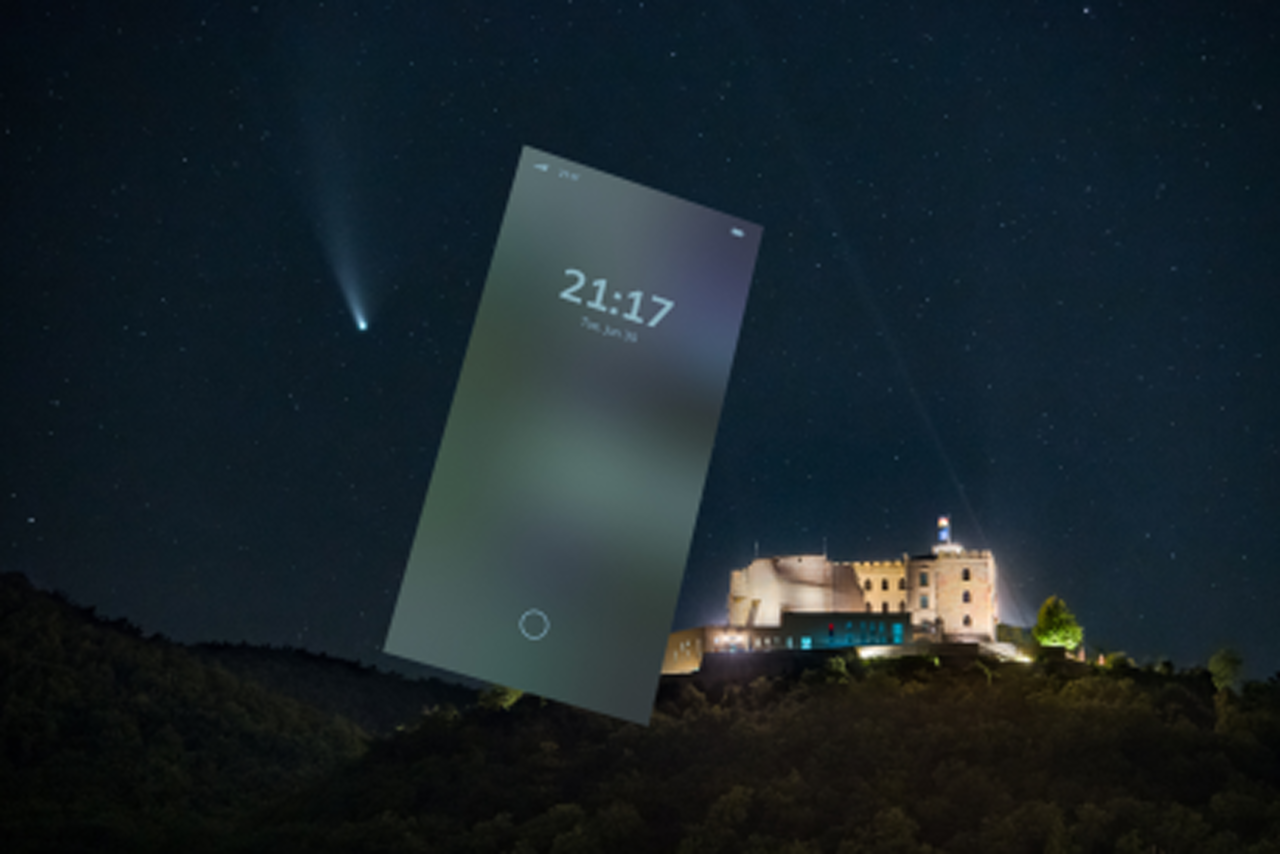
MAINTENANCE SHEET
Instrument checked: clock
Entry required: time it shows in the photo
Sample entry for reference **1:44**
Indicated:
**21:17**
